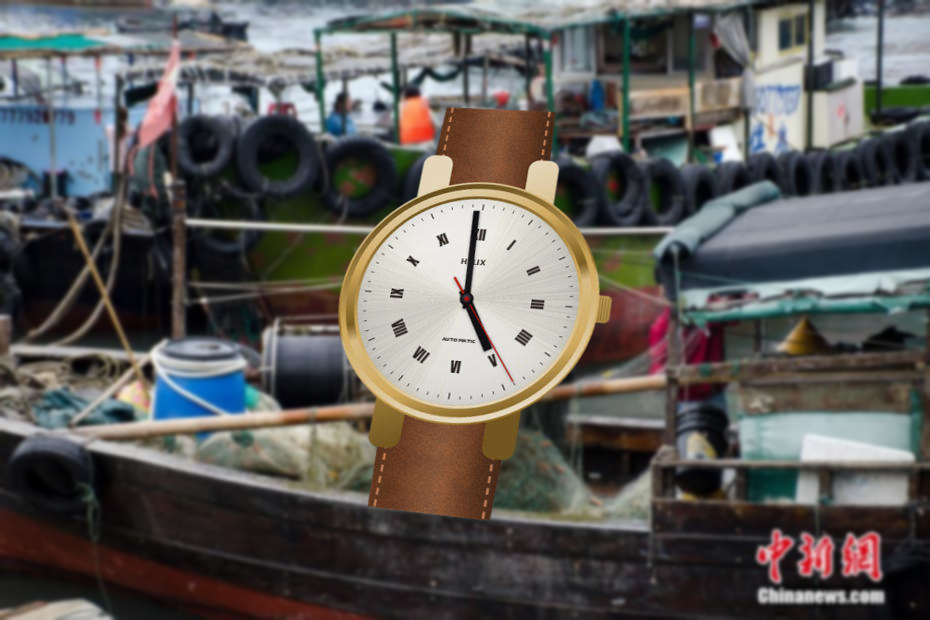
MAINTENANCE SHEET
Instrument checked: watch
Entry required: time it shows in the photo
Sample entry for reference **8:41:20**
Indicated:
**4:59:24**
